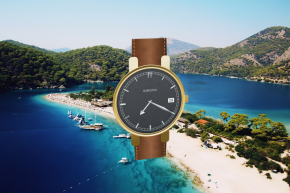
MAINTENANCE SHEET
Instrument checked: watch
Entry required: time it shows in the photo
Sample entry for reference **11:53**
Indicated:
**7:20**
